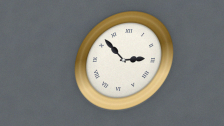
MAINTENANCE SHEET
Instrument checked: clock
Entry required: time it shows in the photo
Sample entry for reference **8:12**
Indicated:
**2:52**
